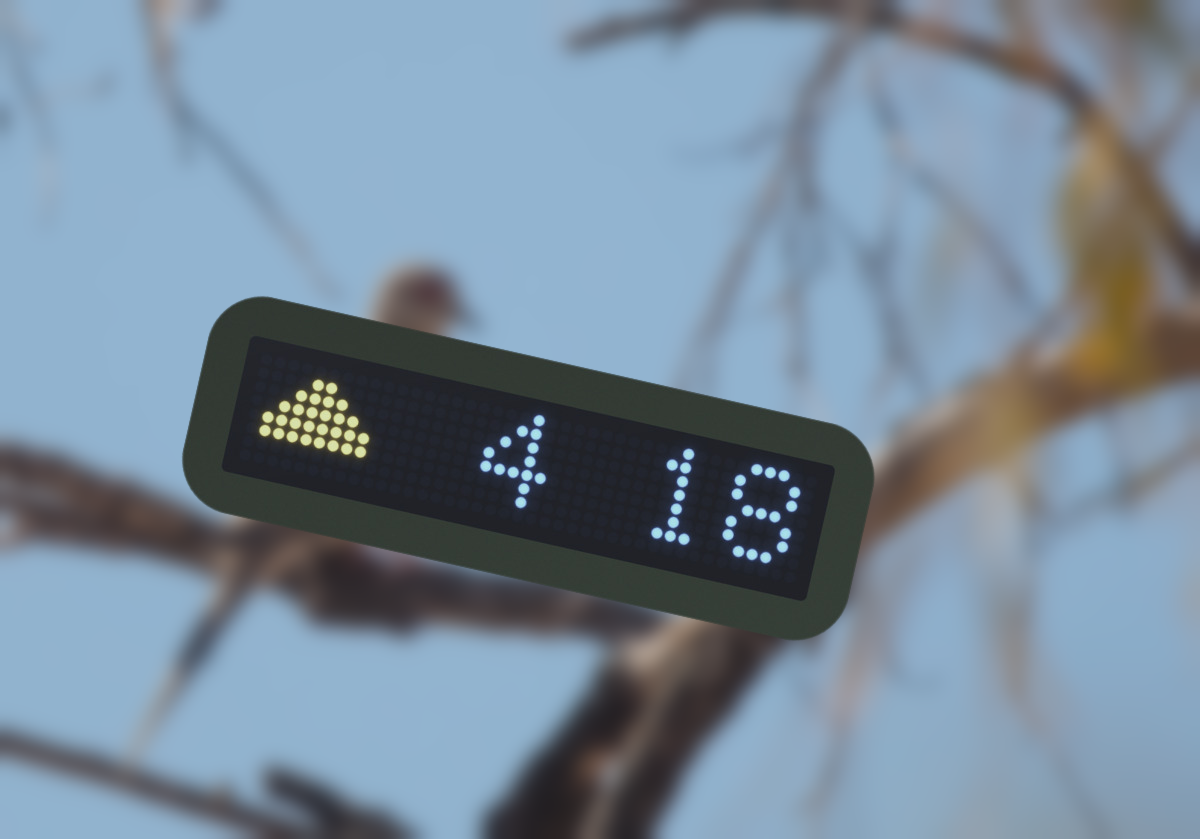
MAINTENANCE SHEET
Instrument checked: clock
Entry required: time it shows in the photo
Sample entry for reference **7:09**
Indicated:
**4:18**
